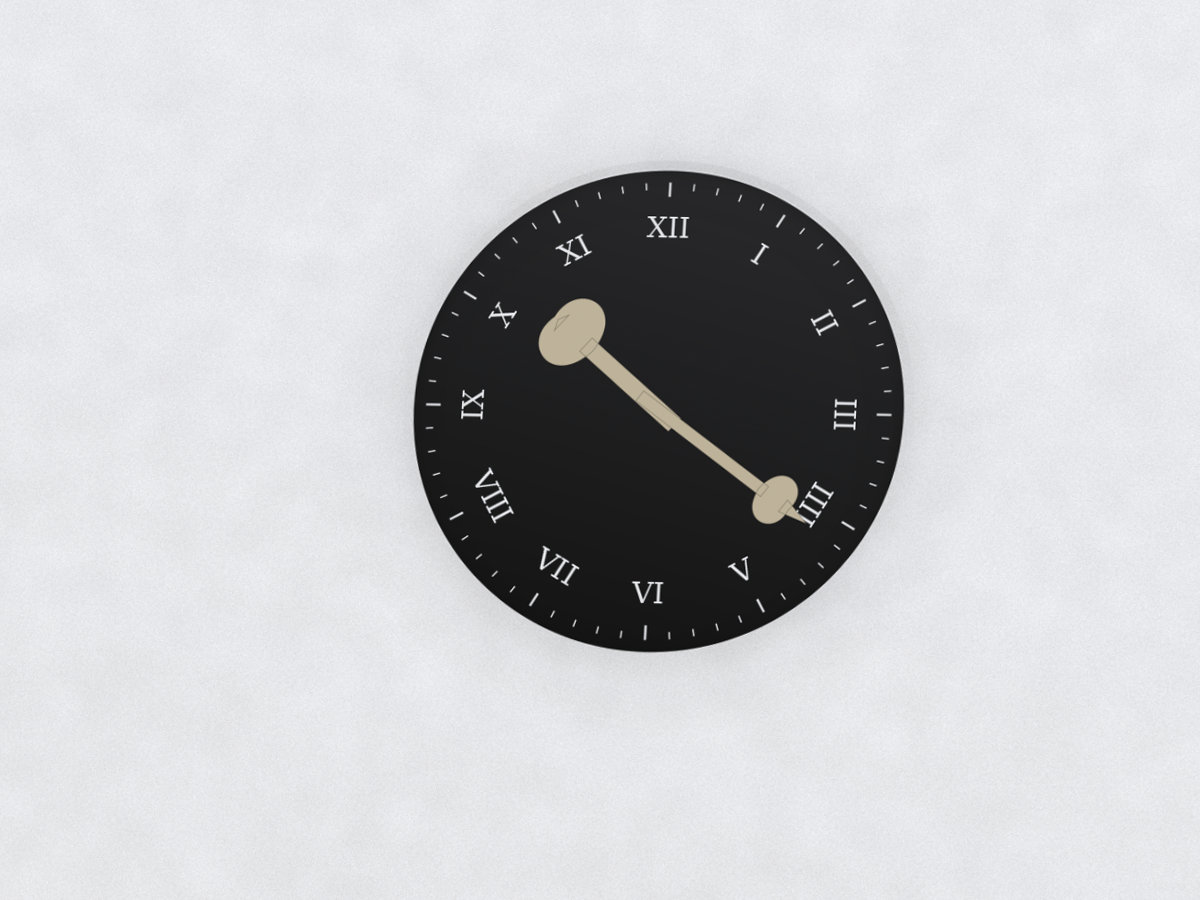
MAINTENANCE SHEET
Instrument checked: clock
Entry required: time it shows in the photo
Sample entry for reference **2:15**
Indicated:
**10:21**
